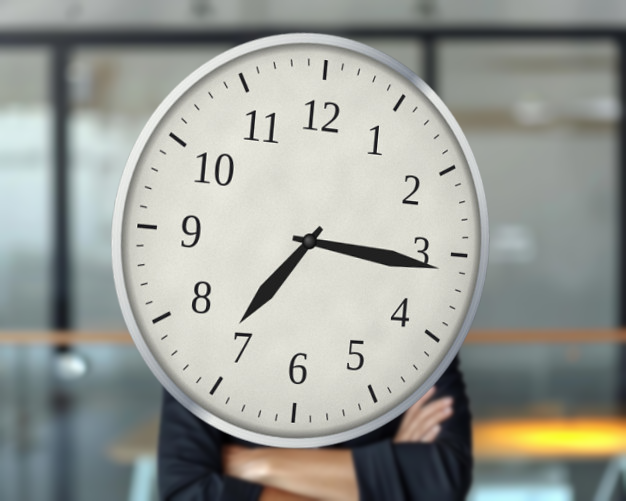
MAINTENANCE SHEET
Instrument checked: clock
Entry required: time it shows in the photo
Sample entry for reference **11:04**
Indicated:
**7:16**
